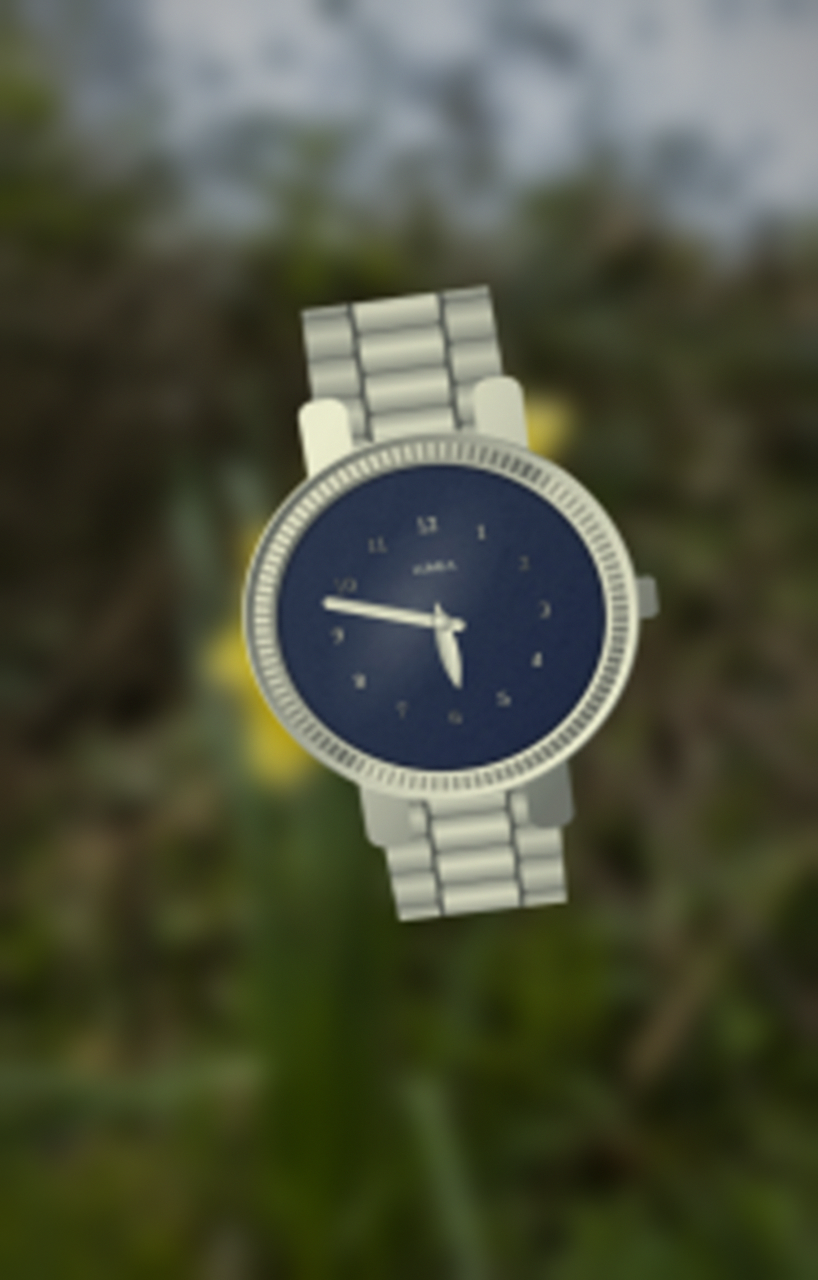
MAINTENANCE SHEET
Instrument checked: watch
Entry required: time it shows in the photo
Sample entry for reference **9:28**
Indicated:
**5:48**
